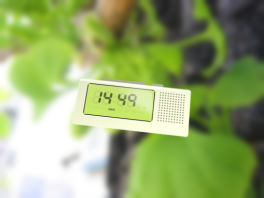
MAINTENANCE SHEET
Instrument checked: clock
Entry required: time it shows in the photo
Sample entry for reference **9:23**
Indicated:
**14:49**
